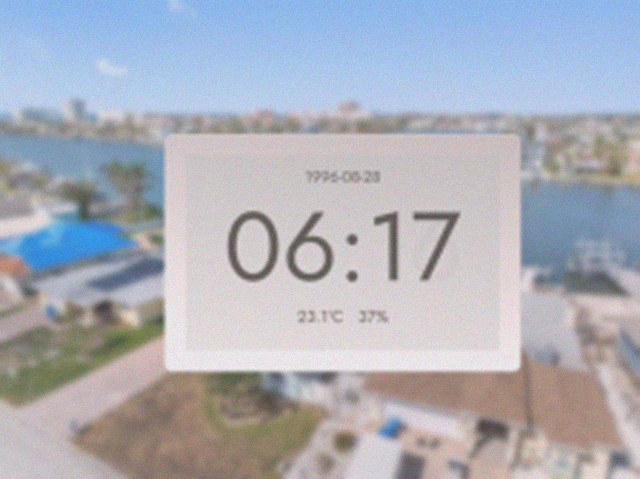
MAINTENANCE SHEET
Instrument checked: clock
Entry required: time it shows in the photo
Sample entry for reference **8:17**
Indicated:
**6:17**
